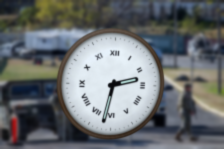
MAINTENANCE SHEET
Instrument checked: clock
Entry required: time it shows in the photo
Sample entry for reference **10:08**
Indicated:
**2:32**
